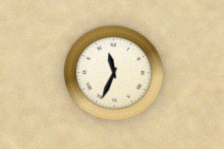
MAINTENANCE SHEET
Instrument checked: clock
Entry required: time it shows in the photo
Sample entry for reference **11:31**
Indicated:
**11:34**
